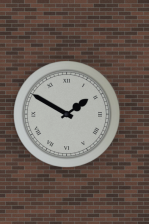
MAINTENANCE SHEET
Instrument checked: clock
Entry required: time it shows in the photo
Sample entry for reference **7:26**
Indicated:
**1:50**
